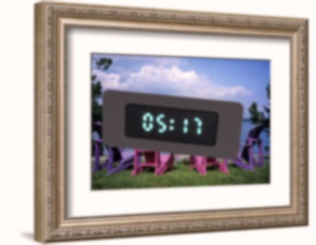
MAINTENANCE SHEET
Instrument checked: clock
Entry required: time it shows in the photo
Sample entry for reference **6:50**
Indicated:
**5:17**
